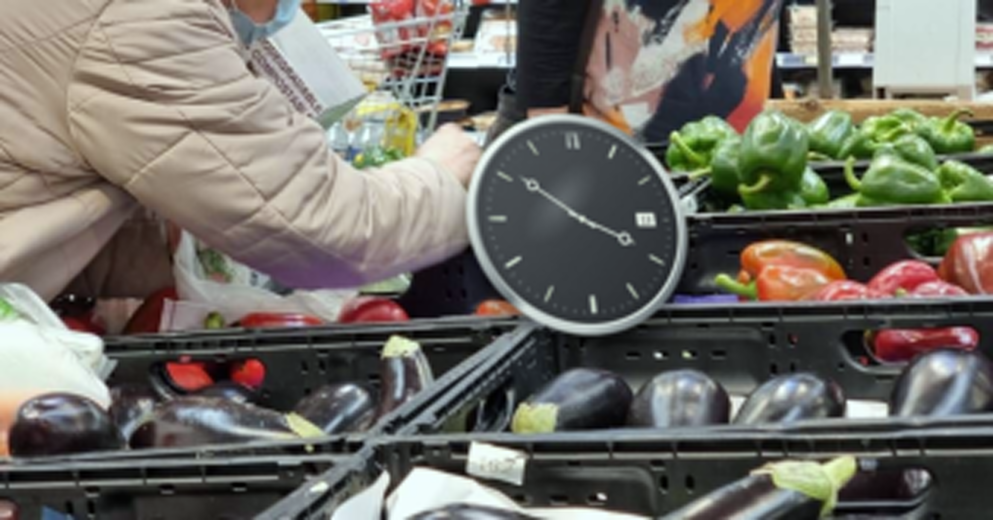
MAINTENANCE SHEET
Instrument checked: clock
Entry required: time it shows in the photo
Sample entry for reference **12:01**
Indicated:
**3:51**
